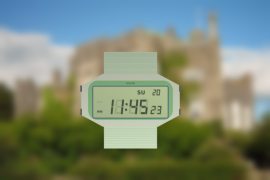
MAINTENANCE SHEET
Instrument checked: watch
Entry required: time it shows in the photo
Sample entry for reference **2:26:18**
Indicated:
**11:45:23**
